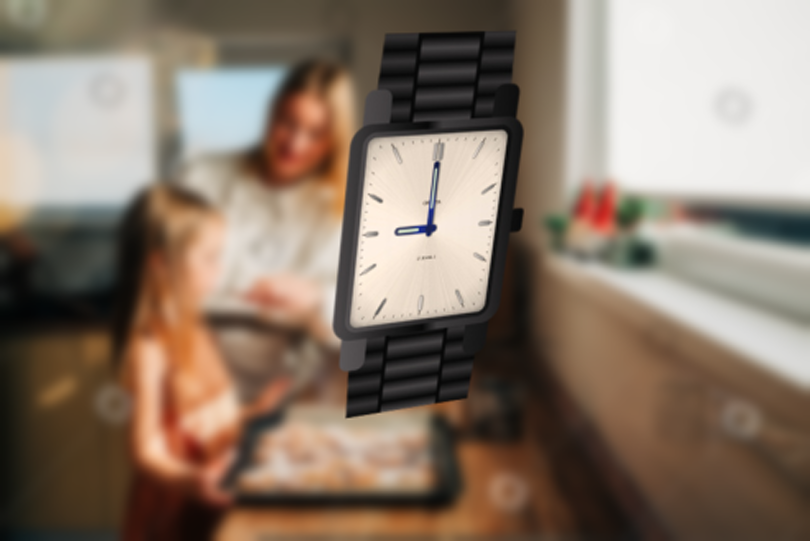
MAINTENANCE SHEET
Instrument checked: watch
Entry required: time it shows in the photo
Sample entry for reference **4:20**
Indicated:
**9:00**
